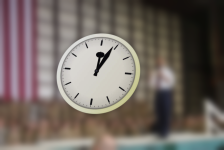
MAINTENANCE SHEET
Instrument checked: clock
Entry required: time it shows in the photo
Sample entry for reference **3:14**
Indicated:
**12:04**
